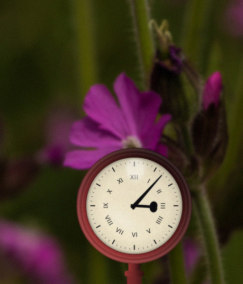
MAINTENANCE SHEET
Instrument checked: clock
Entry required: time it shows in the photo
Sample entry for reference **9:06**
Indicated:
**3:07**
